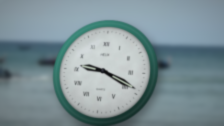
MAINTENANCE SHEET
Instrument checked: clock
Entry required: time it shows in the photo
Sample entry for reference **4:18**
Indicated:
**9:19**
